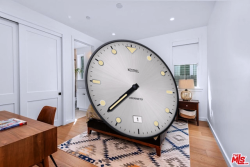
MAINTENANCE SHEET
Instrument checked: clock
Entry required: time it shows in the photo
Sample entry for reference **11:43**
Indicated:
**7:38**
